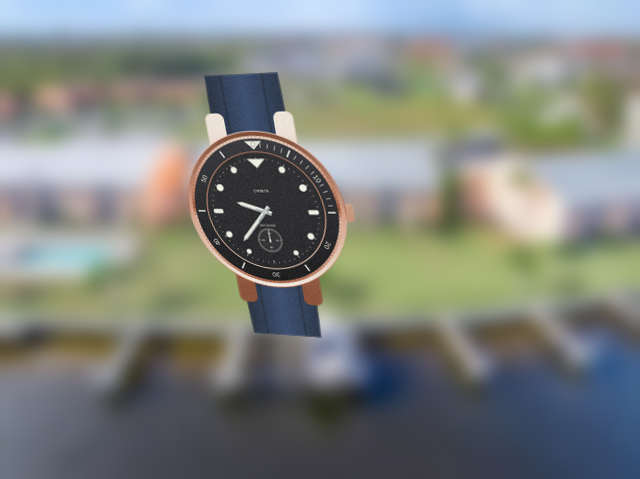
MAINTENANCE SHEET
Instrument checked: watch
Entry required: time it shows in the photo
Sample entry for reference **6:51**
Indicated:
**9:37**
